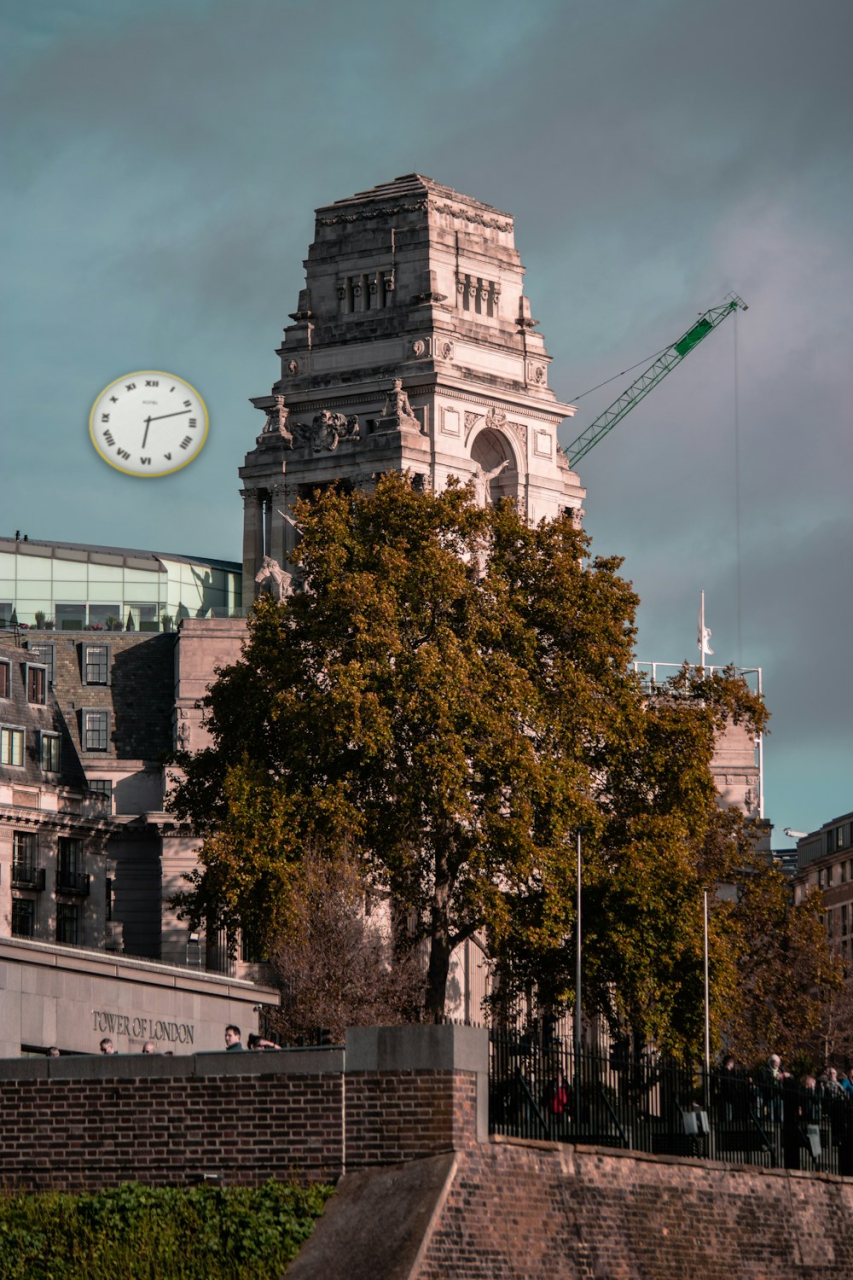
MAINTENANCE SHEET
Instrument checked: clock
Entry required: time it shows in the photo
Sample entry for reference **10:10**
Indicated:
**6:12**
